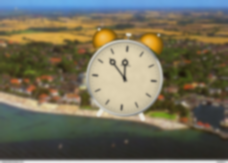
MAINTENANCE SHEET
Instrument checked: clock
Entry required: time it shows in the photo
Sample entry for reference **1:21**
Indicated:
**11:53**
